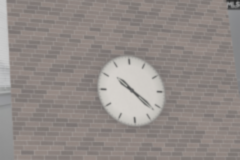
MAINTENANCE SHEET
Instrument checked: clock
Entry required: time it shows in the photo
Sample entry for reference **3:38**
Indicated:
**10:22**
